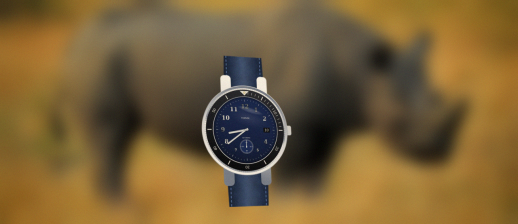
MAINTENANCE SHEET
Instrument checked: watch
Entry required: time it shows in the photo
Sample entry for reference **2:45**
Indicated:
**8:39**
